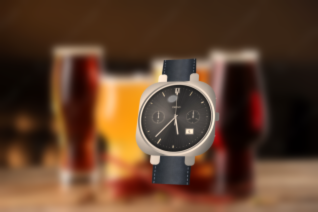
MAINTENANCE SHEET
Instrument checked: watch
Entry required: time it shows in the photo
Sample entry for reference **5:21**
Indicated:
**5:37**
